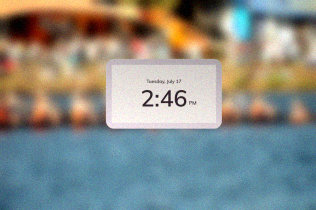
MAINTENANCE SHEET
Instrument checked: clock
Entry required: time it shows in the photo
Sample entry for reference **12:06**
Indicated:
**2:46**
